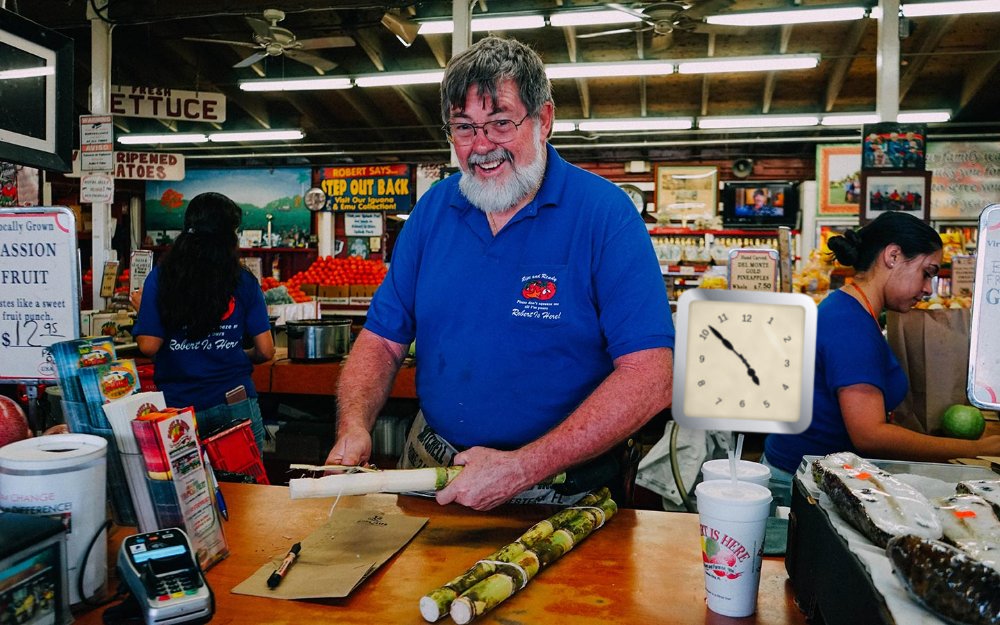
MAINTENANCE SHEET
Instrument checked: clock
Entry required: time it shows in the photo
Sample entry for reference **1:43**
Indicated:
**4:52**
